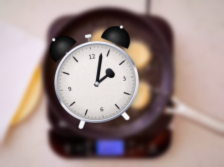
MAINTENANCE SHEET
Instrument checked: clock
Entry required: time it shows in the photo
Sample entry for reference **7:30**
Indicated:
**2:03**
